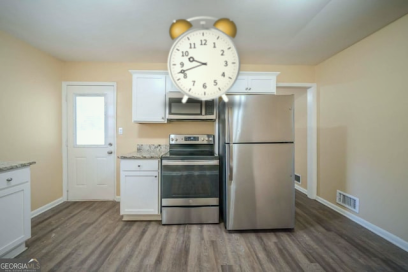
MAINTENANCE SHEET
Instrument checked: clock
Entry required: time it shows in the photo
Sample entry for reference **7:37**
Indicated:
**9:42**
